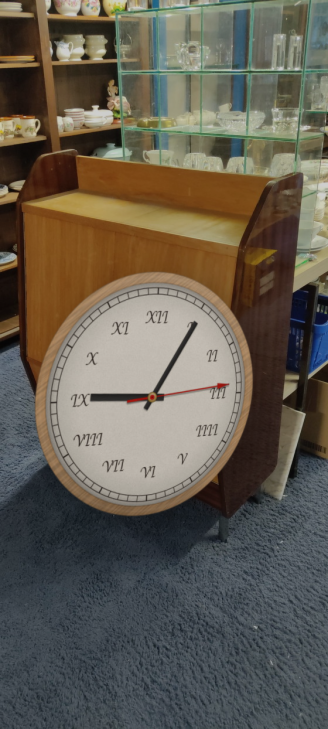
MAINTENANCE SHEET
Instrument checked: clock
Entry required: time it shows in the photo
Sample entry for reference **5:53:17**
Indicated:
**9:05:14**
